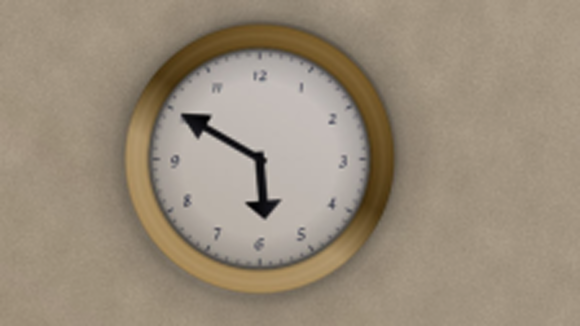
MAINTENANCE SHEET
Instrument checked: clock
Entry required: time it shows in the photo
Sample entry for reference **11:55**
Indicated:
**5:50**
